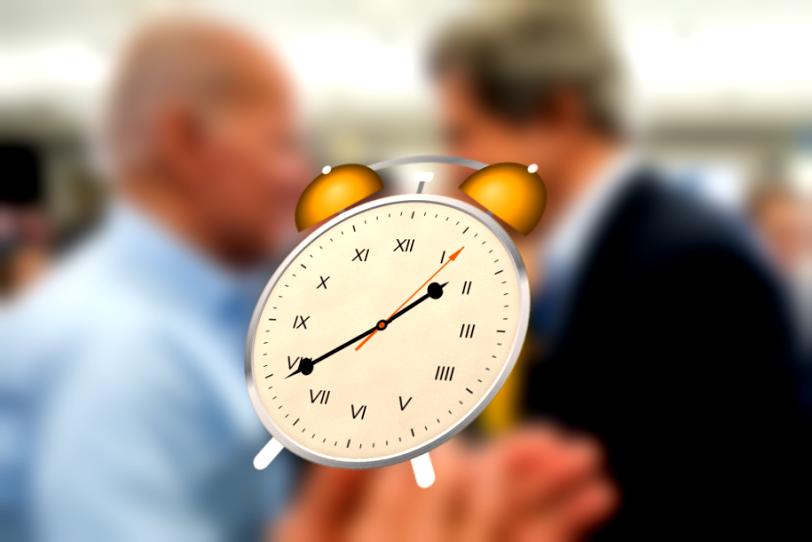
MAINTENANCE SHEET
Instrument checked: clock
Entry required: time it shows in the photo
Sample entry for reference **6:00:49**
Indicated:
**1:39:06**
